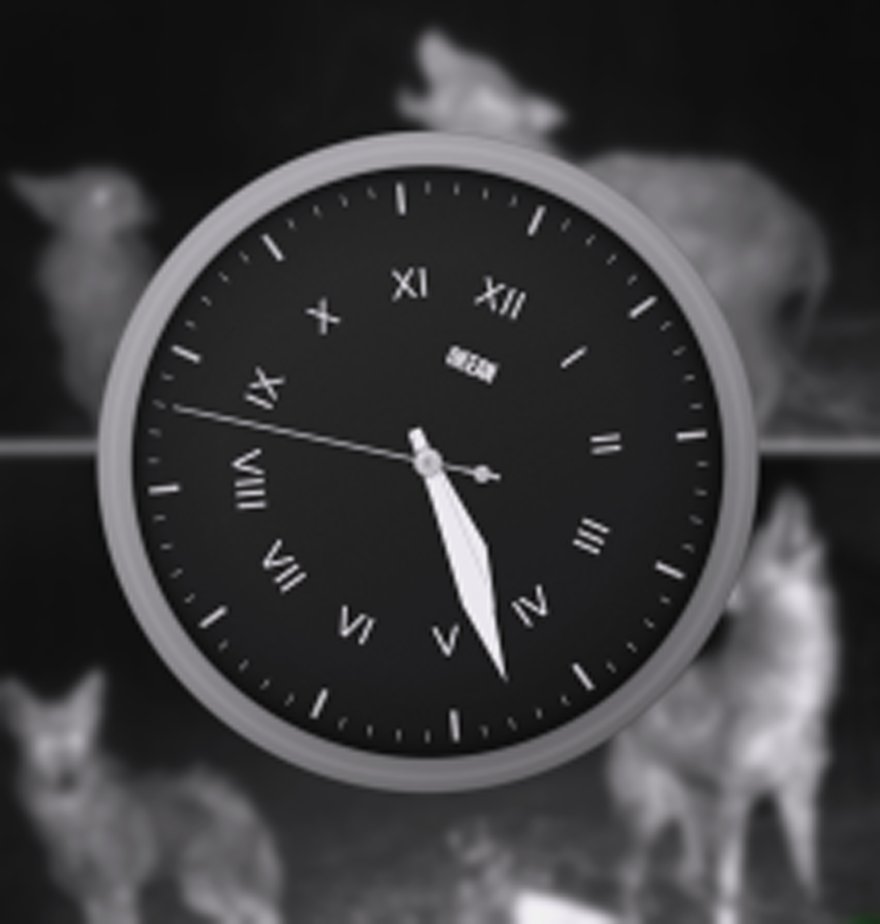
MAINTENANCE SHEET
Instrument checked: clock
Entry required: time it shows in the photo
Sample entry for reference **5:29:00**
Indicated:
**4:22:43**
